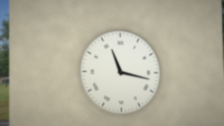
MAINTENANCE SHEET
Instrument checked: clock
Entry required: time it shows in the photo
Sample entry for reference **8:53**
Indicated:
**11:17**
